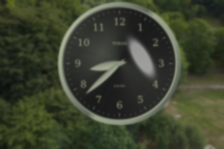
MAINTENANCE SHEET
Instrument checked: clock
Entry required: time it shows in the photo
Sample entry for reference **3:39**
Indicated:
**8:38**
